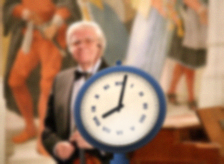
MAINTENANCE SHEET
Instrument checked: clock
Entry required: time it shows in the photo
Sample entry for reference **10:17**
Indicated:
**8:02**
